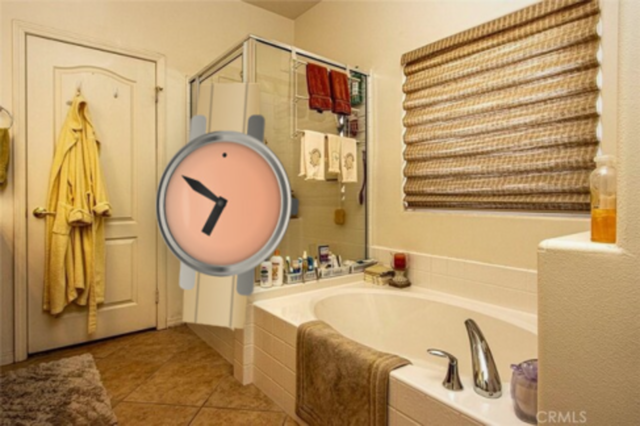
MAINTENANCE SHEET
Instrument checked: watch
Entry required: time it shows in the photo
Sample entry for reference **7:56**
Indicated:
**6:50**
